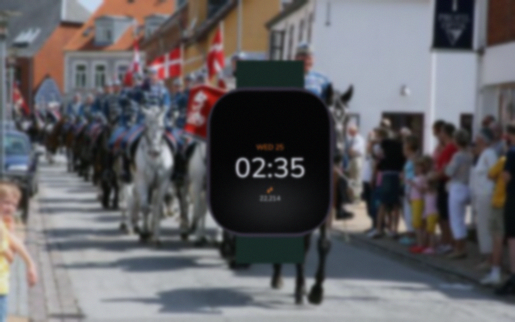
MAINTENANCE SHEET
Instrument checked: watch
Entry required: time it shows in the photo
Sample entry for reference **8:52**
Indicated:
**2:35**
